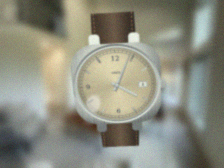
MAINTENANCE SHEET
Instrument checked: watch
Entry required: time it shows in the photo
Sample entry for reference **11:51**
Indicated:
**4:04**
